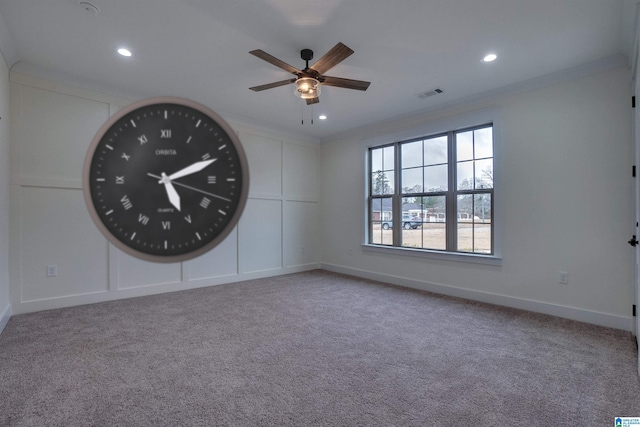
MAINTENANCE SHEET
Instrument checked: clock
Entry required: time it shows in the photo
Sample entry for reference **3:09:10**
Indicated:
**5:11:18**
